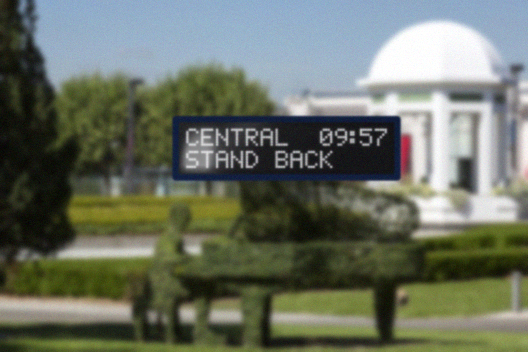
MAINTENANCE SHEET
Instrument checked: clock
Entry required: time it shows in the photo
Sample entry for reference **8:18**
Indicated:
**9:57**
